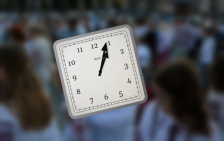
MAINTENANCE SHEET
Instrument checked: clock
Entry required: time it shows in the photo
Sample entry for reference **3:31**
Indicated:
**1:04**
